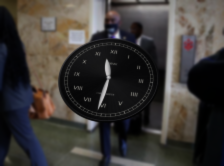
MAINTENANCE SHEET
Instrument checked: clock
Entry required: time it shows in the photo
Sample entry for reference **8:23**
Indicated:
**11:31**
